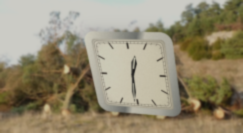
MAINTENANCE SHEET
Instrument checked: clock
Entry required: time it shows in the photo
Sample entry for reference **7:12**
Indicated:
**12:31**
